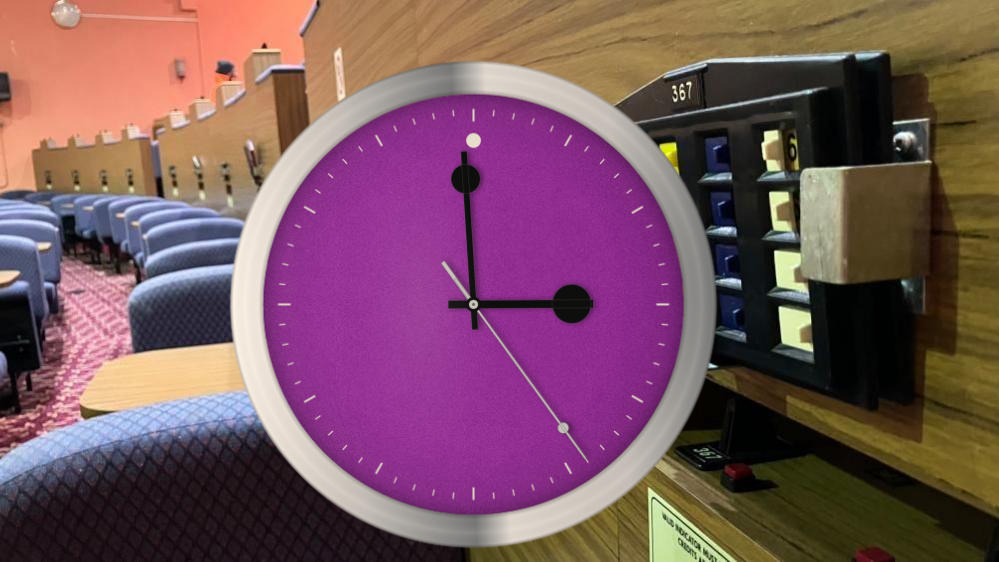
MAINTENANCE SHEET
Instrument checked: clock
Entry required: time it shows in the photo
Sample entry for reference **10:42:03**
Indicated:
**2:59:24**
